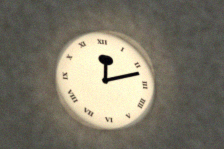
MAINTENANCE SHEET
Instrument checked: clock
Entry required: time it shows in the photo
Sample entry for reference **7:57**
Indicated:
**12:12**
